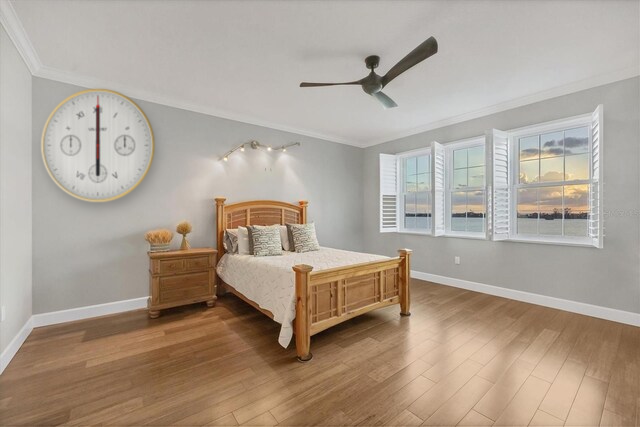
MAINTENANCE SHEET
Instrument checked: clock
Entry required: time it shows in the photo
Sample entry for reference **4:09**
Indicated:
**6:00**
